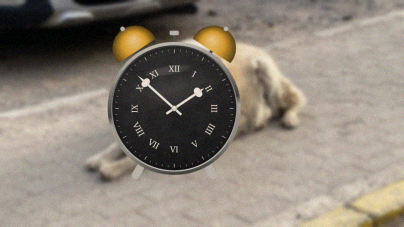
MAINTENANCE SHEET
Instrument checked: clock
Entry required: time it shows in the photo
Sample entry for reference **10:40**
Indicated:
**1:52**
